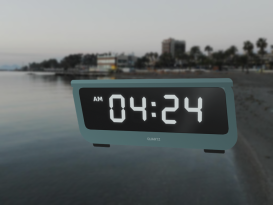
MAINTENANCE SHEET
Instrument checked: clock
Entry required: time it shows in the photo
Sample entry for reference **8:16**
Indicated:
**4:24**
